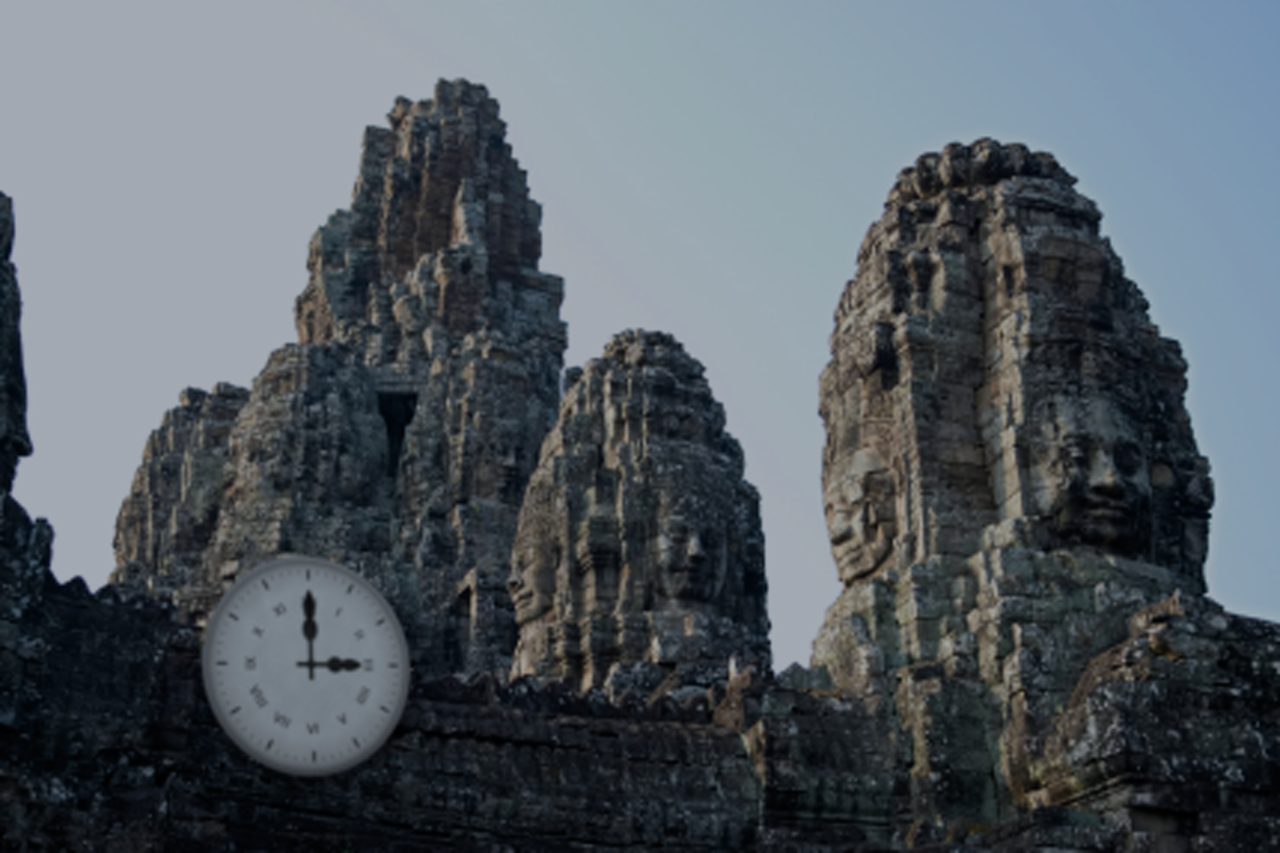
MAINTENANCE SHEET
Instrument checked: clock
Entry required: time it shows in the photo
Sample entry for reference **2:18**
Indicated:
**3:00**
